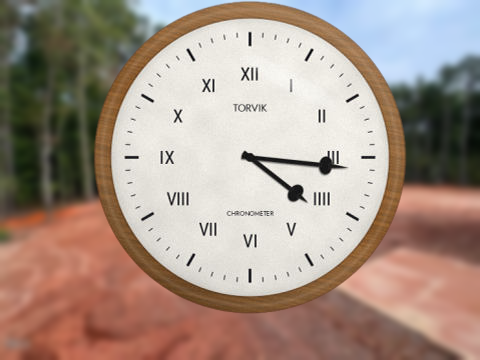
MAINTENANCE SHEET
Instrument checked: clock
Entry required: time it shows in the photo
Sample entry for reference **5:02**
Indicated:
**4:16**
